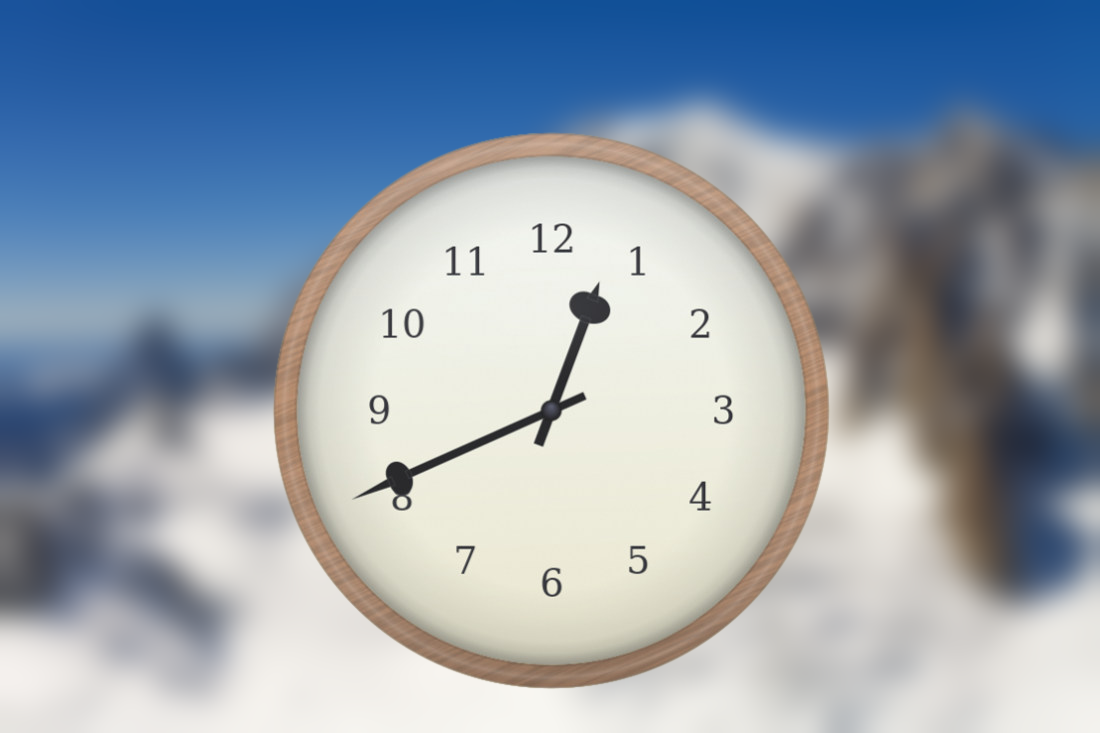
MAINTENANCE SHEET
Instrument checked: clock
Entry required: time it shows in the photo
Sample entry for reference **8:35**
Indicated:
**12:41**
